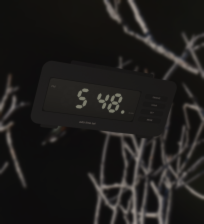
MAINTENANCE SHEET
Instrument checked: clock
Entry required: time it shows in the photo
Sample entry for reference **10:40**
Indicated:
**5:48**
